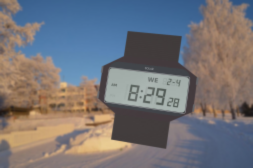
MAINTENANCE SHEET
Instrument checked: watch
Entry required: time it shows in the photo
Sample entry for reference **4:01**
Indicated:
**8:29**
